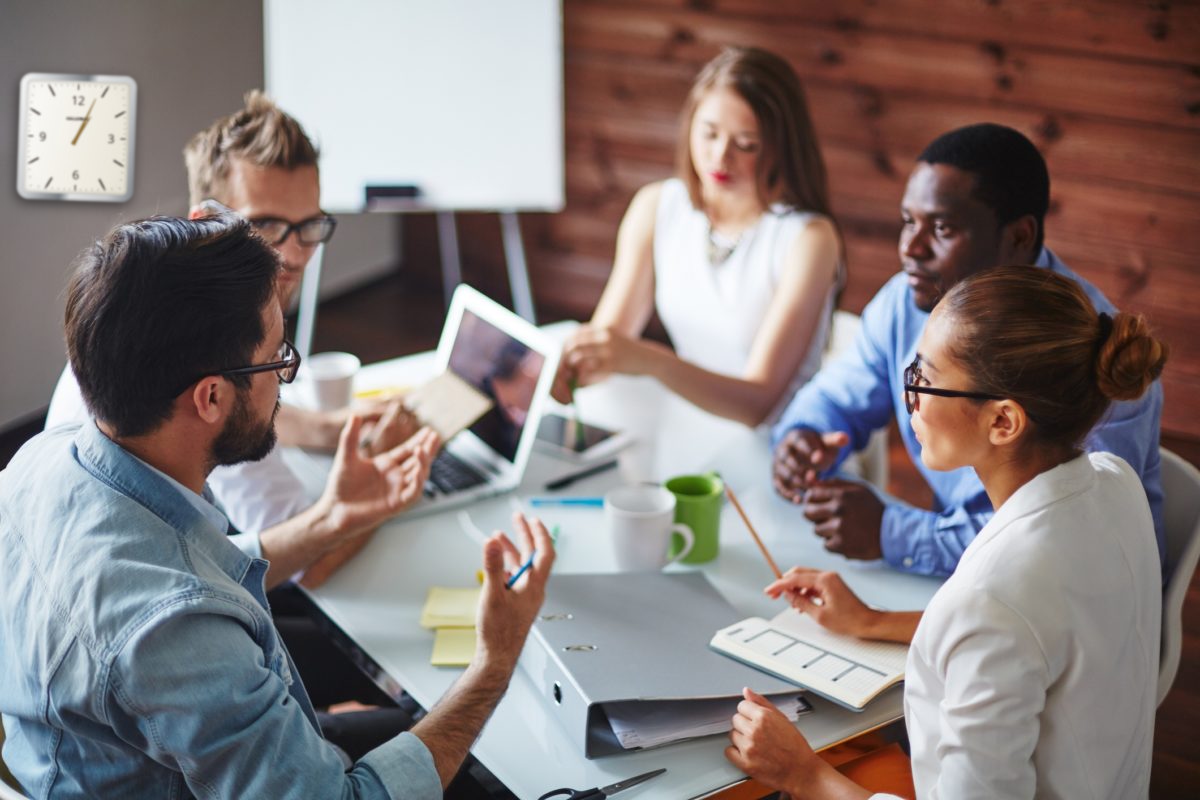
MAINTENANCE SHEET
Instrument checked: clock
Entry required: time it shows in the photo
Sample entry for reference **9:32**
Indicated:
**1:04**
